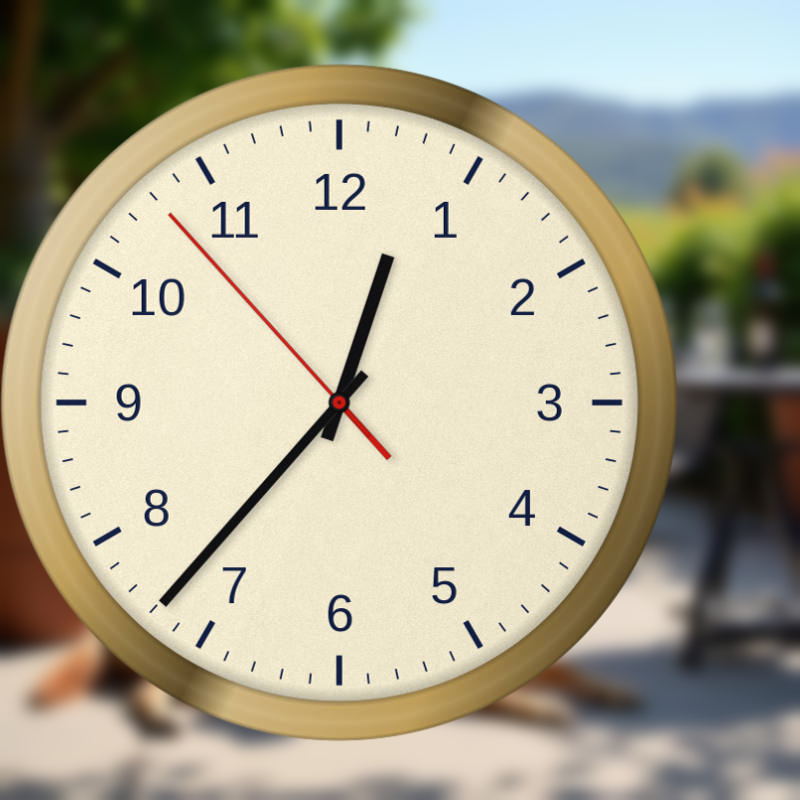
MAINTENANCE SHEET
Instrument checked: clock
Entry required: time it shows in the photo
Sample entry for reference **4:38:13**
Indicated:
**12:36:53**
